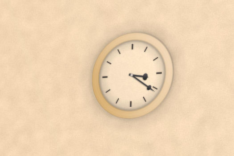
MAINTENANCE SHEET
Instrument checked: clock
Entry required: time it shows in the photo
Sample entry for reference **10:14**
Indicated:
**3:21**
